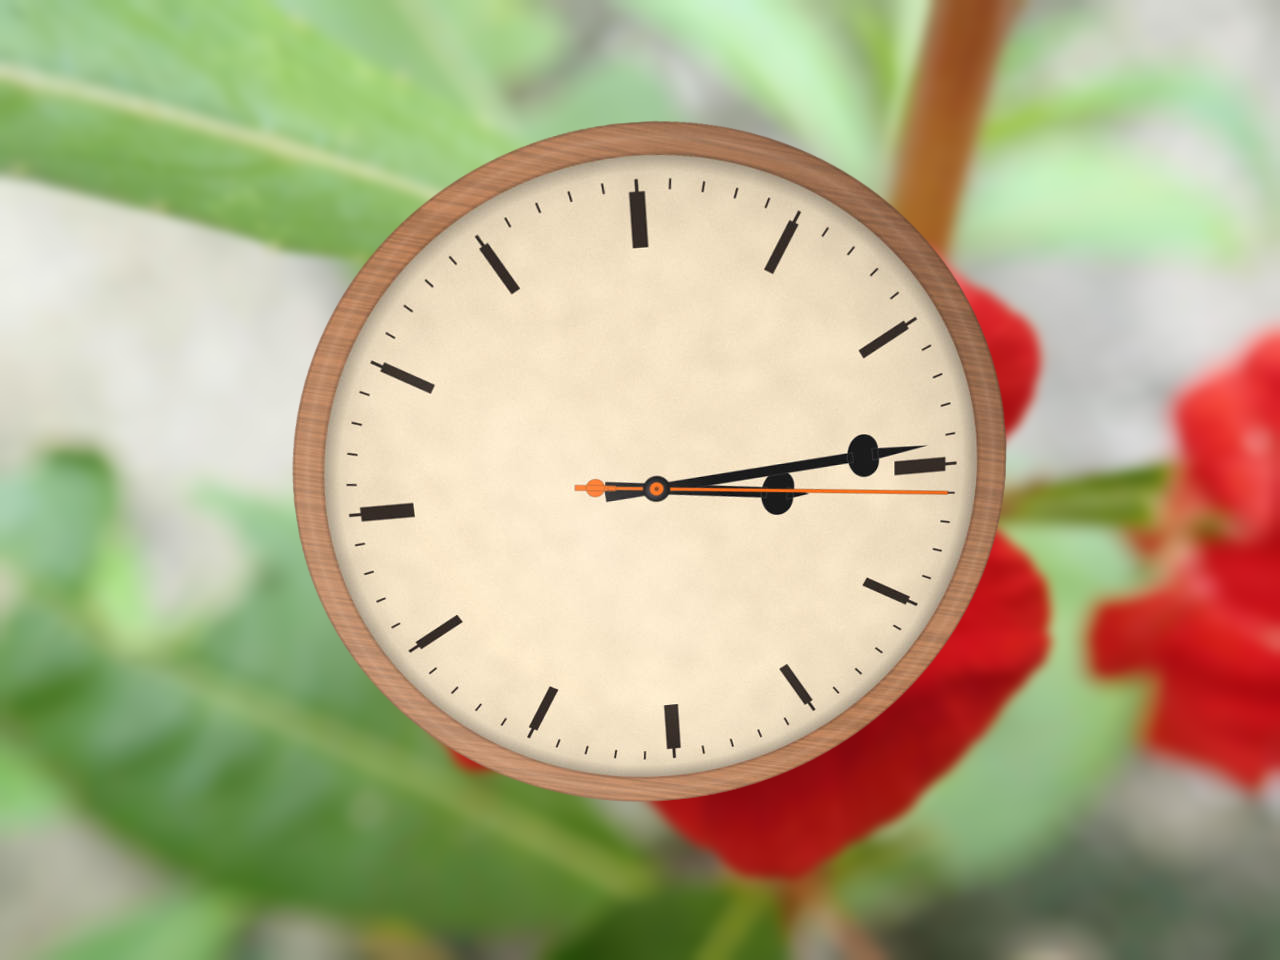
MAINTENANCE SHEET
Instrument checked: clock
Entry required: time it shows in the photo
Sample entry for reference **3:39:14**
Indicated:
**3:14:16**
